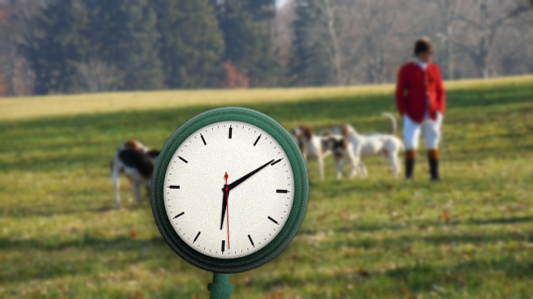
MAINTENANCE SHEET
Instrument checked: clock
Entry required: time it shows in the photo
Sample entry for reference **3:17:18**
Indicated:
**6:09:29**
